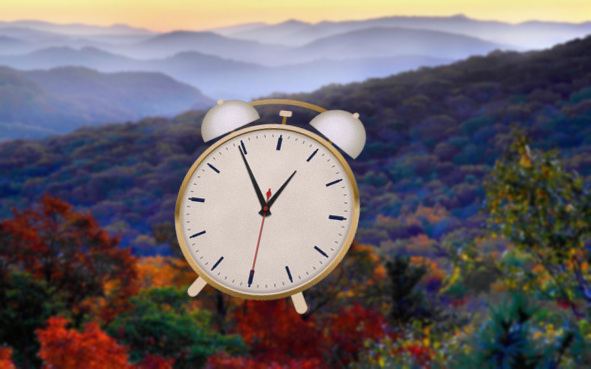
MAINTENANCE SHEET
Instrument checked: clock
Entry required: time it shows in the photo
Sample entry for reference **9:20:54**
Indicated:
**12:54:30**
